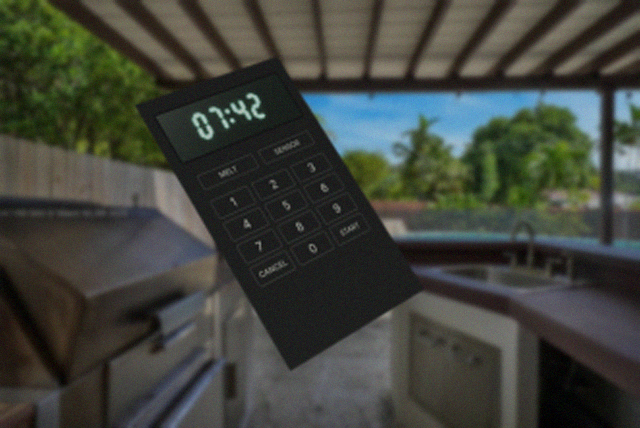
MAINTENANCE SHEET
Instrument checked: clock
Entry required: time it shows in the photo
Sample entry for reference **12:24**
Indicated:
**7:42**
